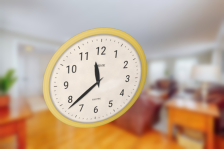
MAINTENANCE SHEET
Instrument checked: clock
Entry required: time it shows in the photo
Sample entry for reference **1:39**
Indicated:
**11:38**
